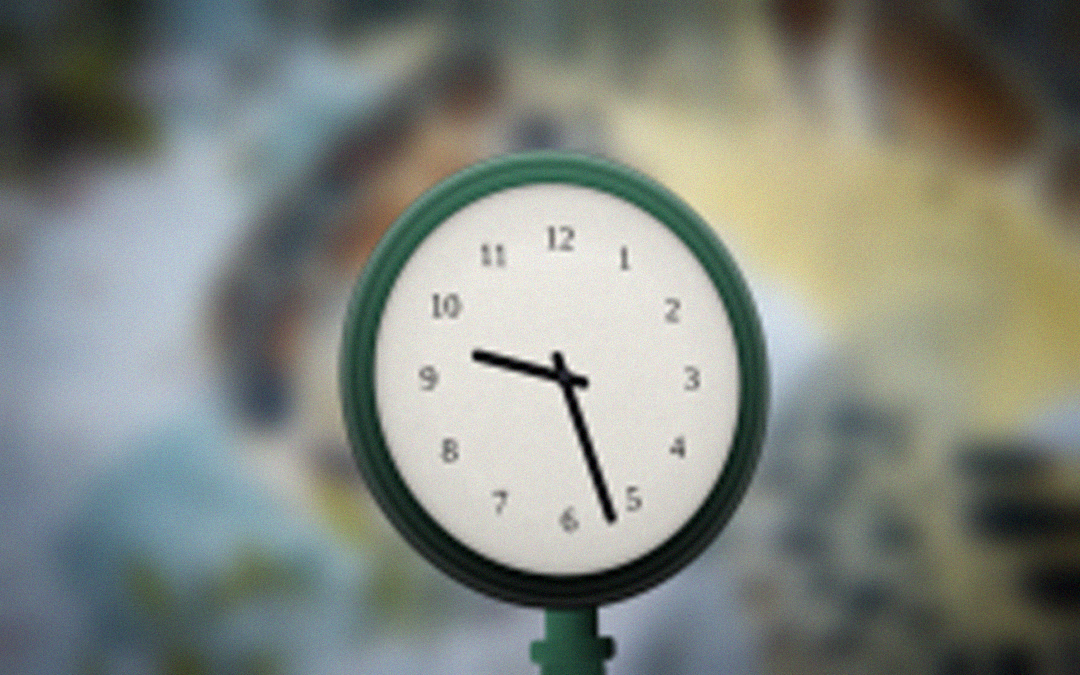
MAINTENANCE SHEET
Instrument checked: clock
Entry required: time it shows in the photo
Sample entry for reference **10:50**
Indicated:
**9:27**
